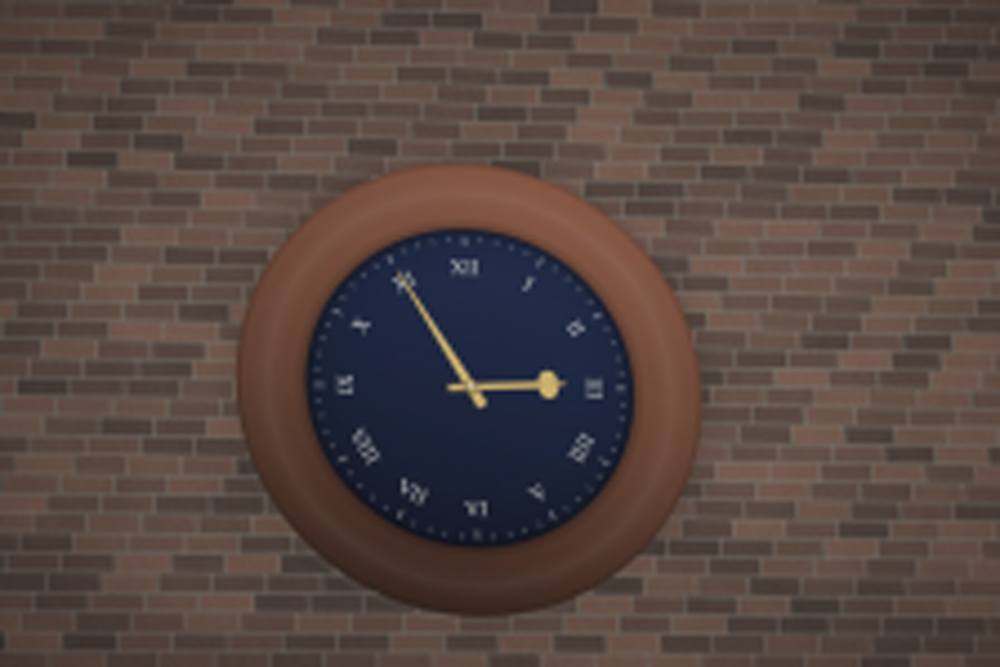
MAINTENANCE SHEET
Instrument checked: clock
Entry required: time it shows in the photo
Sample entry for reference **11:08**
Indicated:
**2:55**
